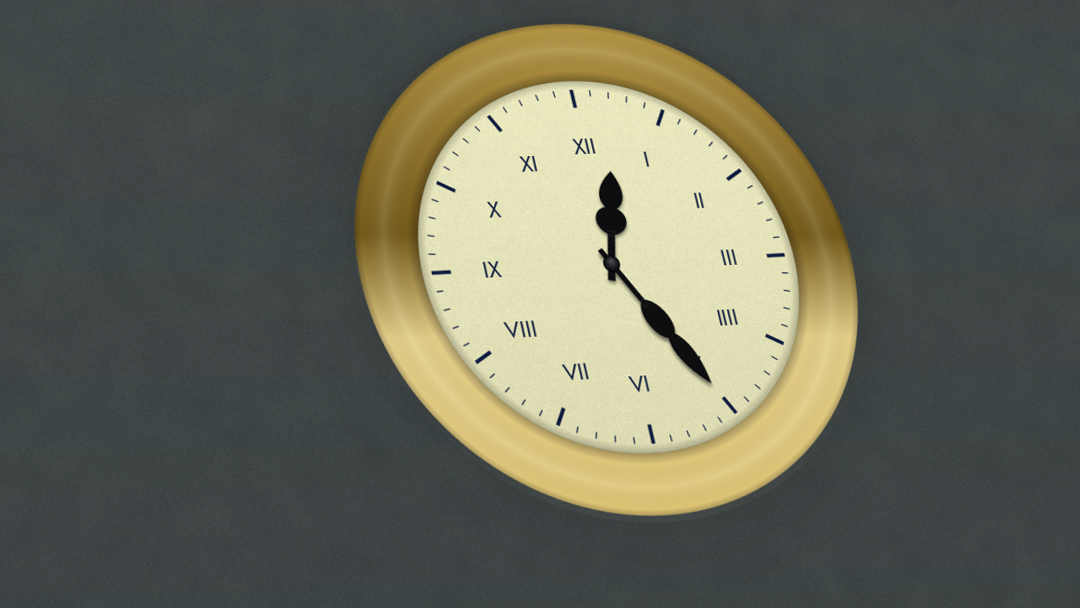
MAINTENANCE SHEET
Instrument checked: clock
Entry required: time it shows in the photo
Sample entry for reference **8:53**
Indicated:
**12:25**
